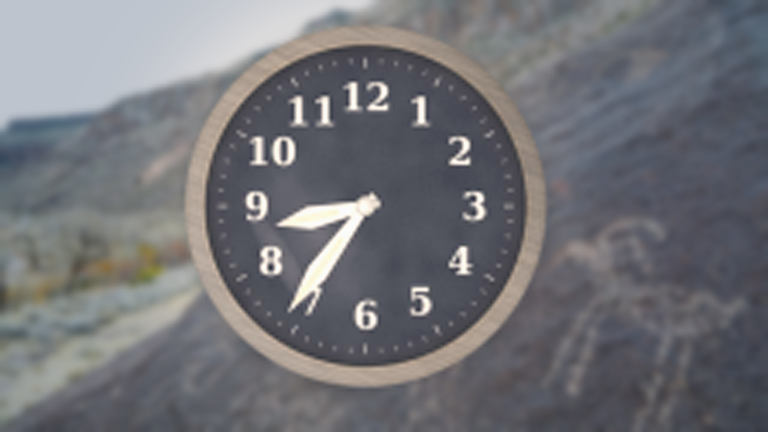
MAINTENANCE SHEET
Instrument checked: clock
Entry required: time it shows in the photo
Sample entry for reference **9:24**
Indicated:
**8:36**
